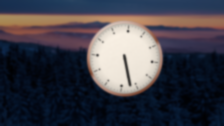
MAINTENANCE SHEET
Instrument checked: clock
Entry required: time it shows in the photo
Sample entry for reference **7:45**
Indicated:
**5:27**
